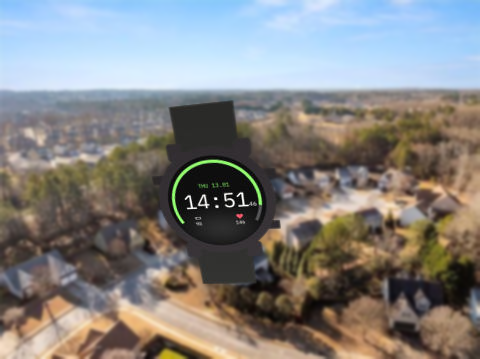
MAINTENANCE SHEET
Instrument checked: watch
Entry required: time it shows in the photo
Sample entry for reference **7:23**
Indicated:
**14:51**
